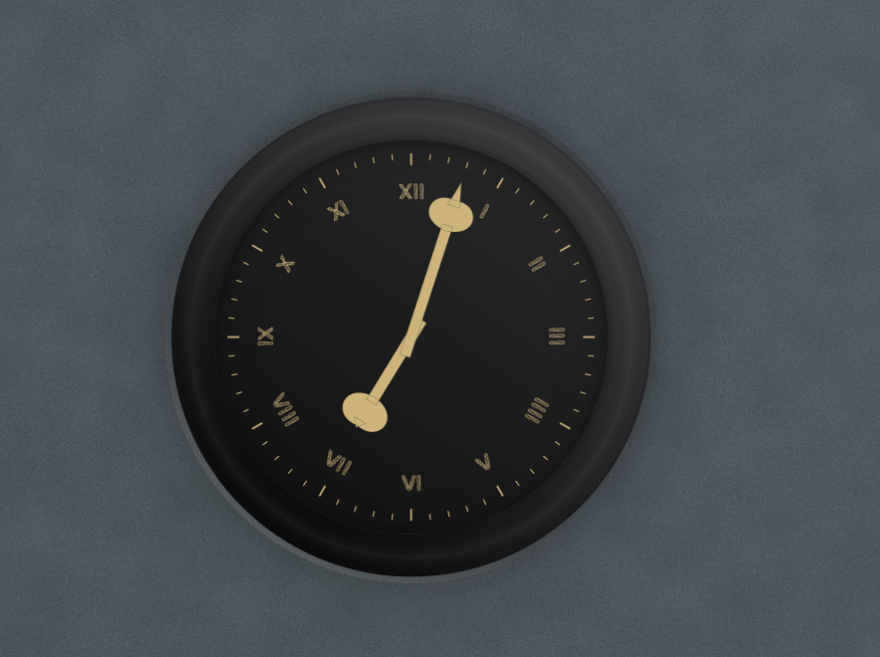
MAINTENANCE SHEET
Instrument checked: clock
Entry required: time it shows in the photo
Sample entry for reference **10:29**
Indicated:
**7:03**
